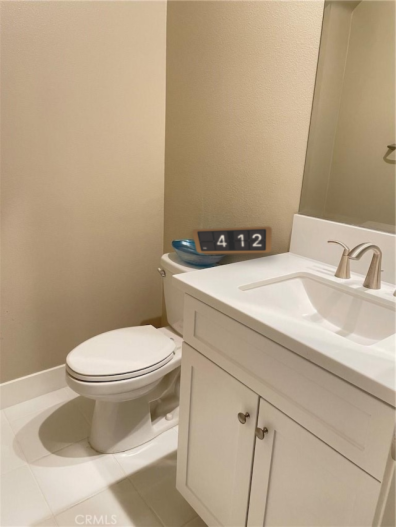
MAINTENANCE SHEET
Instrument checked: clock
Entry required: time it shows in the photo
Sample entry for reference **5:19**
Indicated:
**4:12**
